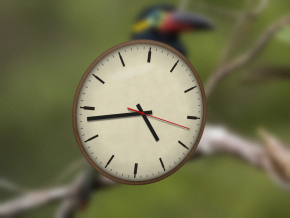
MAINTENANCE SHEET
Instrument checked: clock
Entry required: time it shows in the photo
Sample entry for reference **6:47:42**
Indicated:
**4:43:17**
